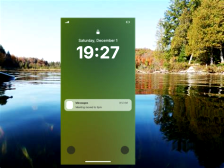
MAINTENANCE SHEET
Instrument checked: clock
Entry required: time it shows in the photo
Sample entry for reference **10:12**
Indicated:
**19:27**
